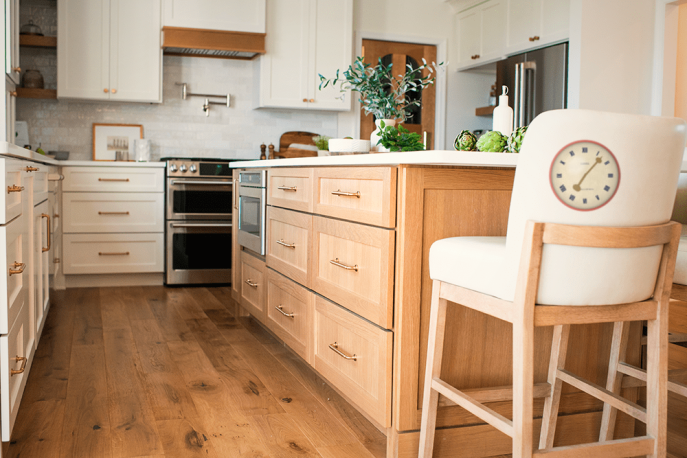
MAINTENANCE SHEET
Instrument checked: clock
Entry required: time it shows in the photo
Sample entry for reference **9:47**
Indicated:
**7:07**
